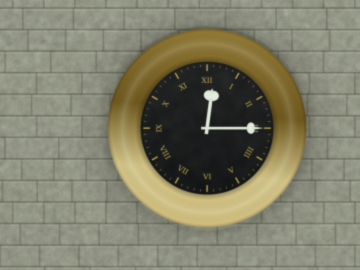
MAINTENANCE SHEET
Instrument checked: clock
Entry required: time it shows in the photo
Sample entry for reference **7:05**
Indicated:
**12:15**
